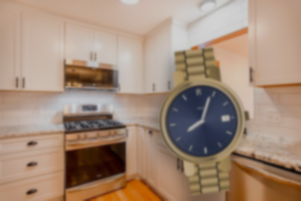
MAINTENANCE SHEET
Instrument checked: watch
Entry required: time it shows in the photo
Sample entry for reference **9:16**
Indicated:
**8:04**
